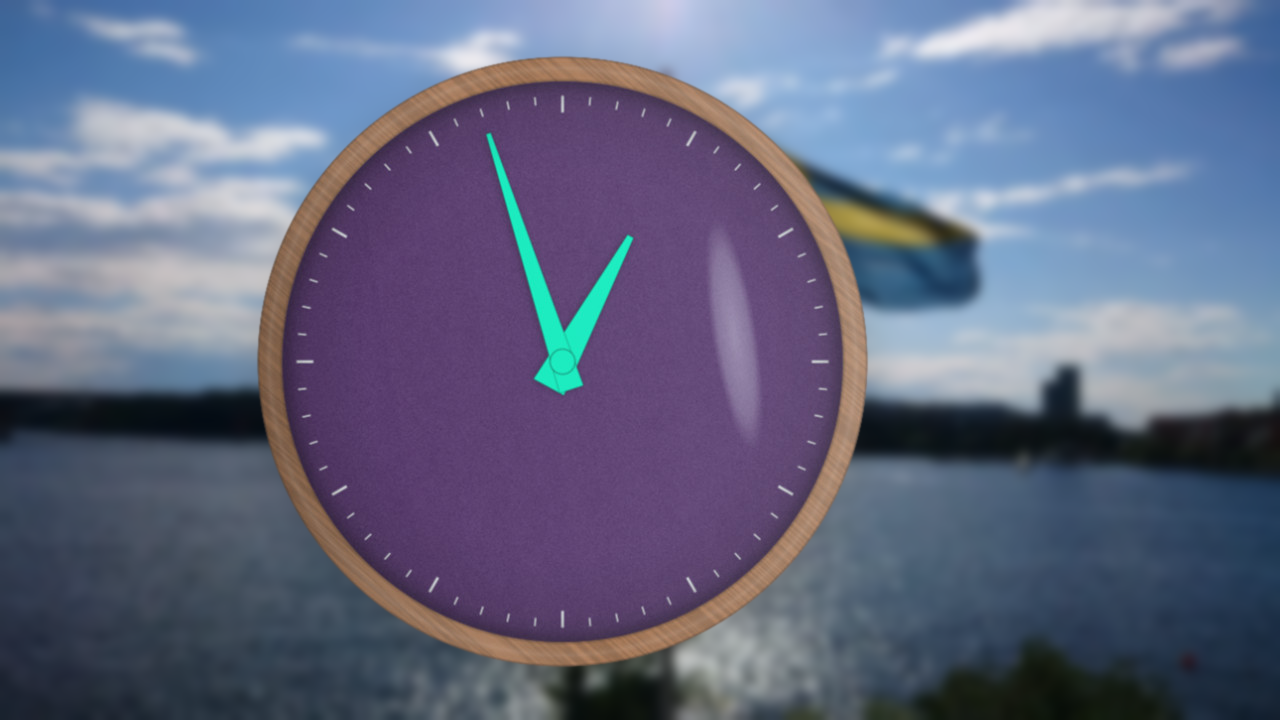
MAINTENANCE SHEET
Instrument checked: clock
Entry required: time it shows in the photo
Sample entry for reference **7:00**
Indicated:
**12:57**
